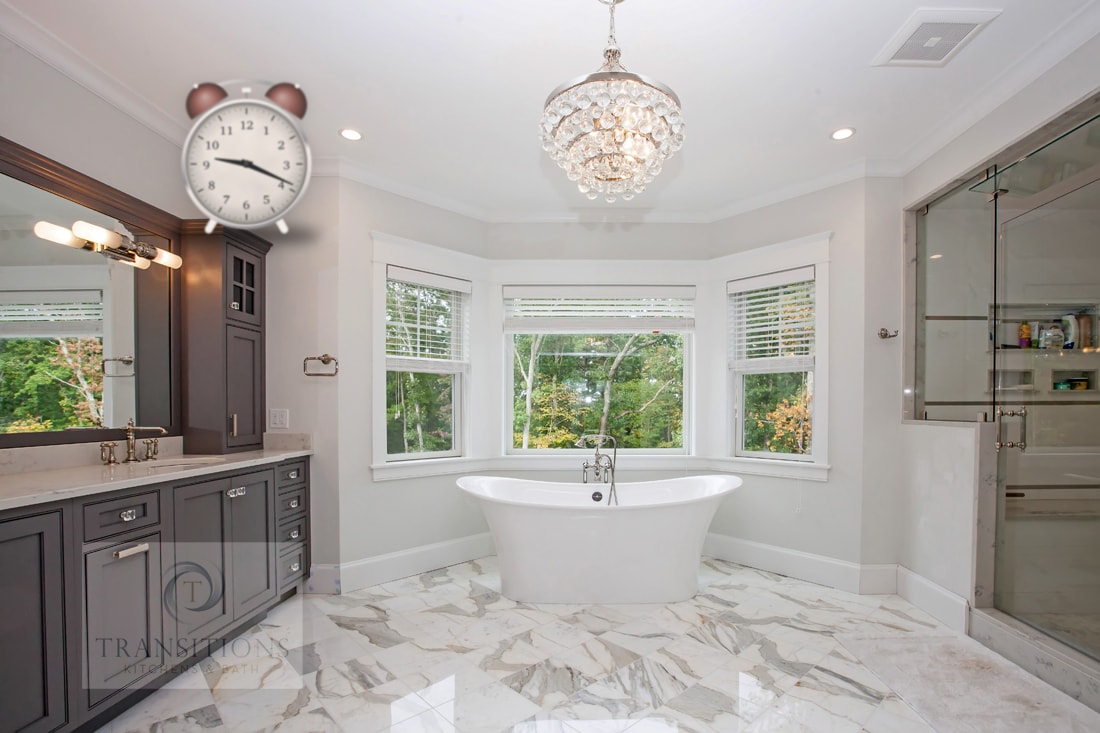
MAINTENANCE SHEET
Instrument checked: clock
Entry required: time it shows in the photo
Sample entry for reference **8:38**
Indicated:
**9:19**
